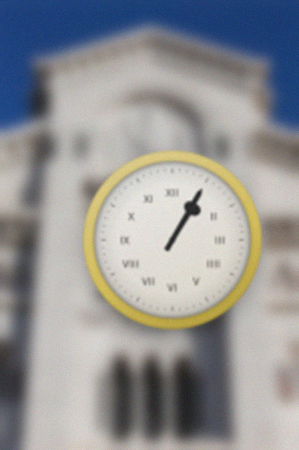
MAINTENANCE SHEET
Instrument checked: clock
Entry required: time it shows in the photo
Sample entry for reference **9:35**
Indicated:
**1:05**
